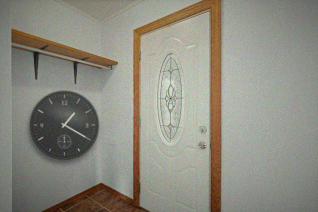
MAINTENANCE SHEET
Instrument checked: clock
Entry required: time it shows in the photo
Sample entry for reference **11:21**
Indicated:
**1:20**
